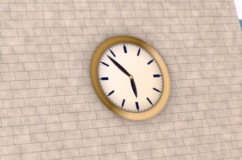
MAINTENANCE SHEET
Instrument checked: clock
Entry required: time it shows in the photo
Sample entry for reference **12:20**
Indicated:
**5:53**
